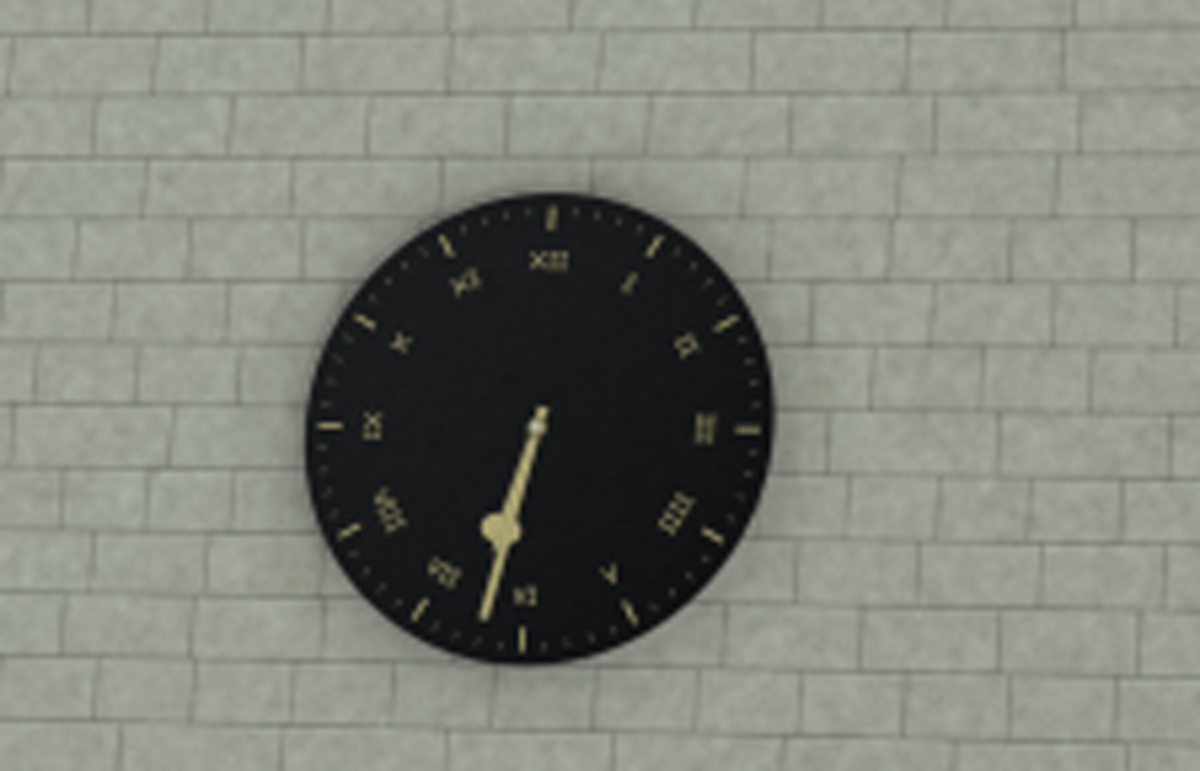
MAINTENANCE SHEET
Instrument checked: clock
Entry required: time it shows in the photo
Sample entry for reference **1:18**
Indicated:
**6:32**
